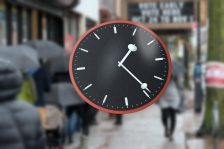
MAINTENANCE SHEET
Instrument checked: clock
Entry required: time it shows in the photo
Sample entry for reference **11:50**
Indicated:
**1:24**
